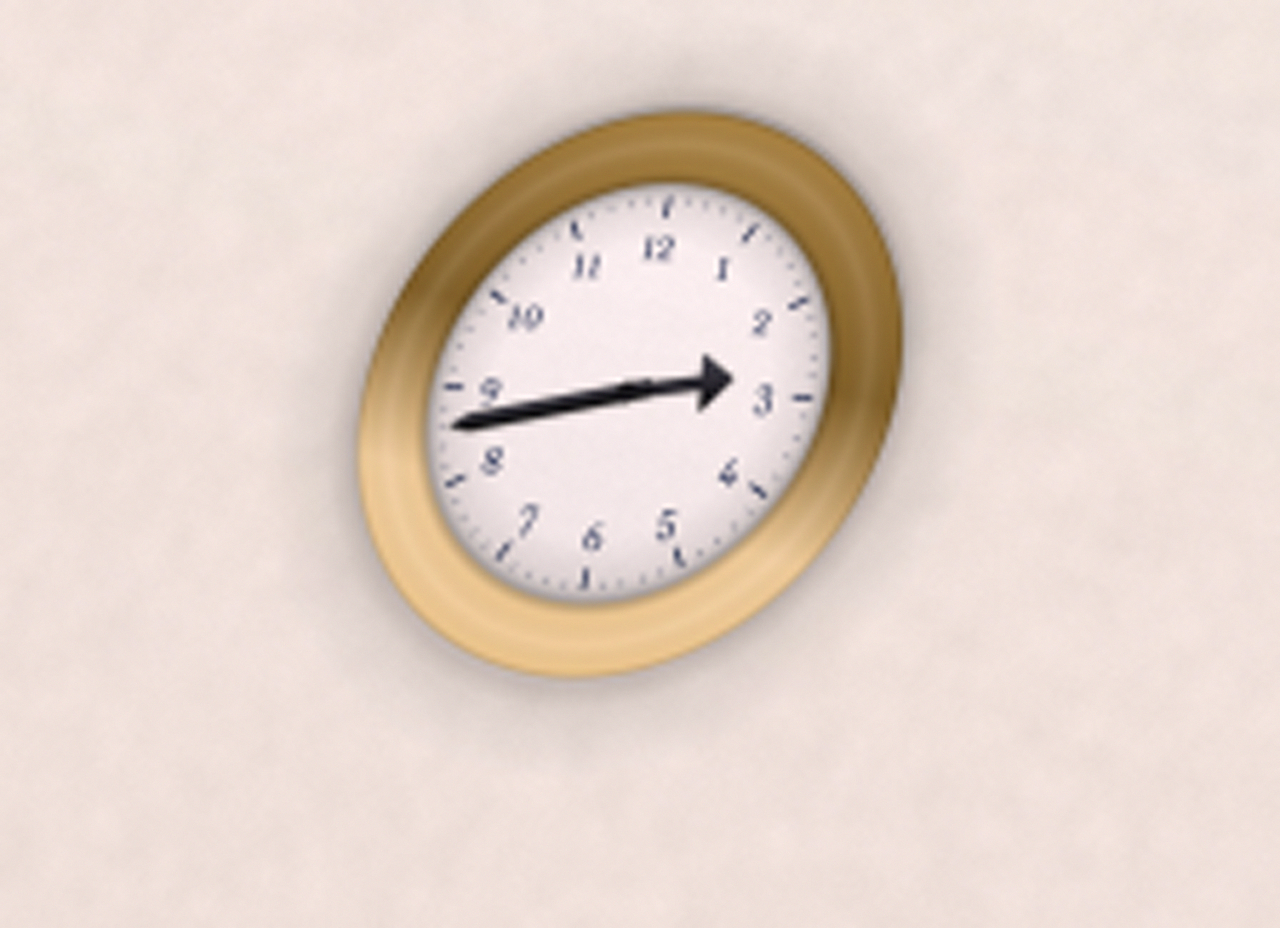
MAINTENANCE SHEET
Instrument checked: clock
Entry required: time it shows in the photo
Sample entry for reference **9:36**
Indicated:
**2:43**
